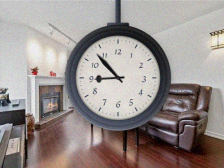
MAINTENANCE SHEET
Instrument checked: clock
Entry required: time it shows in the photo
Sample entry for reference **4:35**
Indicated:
**8:53**
